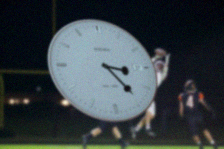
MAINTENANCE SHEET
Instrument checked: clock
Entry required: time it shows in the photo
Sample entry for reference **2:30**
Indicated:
**3:24**
